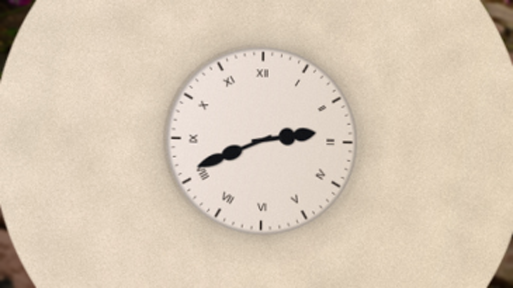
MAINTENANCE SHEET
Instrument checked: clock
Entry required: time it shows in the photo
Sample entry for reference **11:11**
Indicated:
**2:41**
